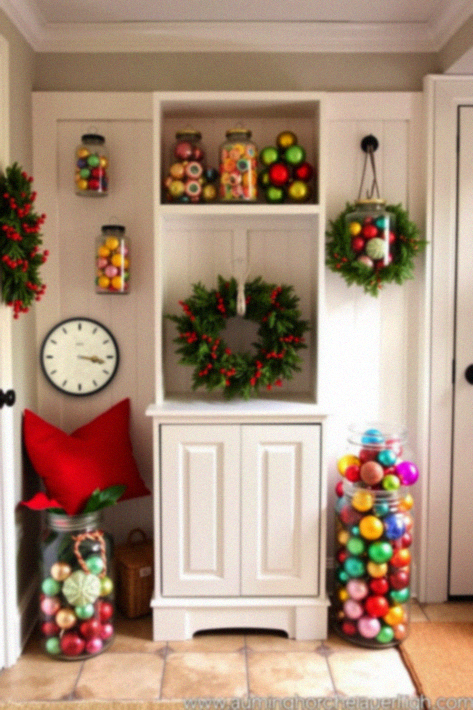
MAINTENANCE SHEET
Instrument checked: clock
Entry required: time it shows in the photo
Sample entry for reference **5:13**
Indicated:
**3:17**
